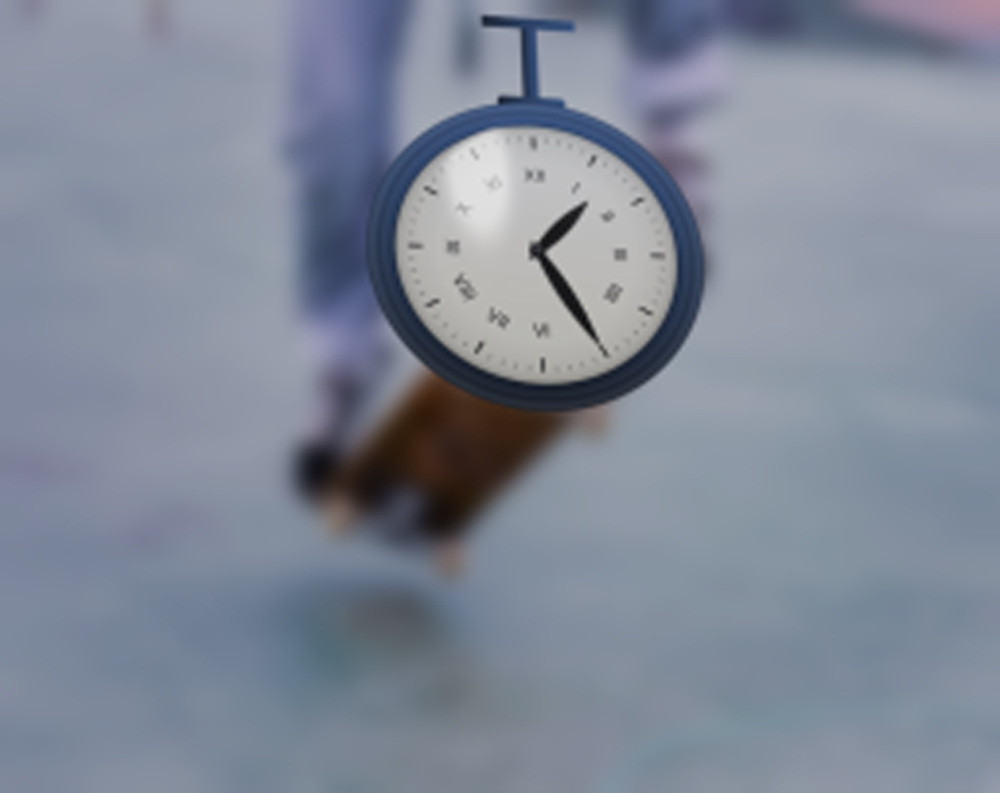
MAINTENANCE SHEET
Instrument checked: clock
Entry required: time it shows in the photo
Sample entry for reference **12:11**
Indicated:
**1:25**
